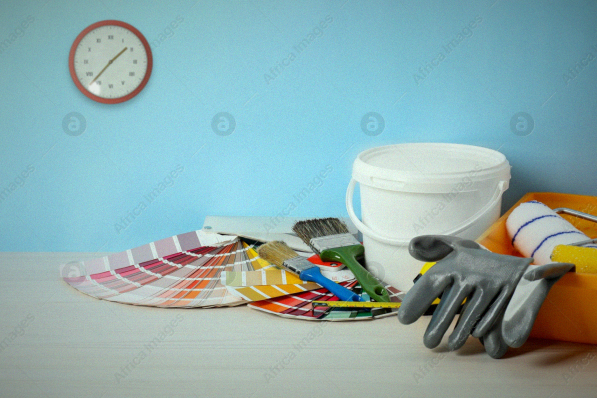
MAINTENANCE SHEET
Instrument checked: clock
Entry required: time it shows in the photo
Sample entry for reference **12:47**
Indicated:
**1:37**
